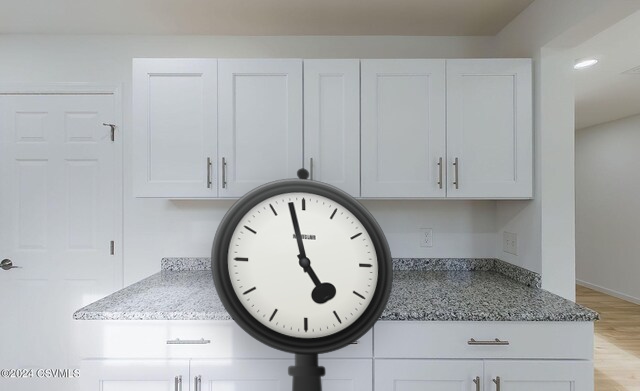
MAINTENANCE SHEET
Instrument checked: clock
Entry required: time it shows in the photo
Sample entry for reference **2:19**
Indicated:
**4:58**
